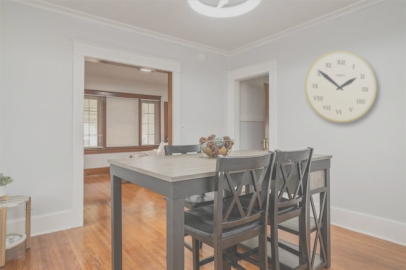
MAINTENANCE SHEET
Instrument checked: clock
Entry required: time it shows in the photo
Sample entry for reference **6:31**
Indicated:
**1:51**
